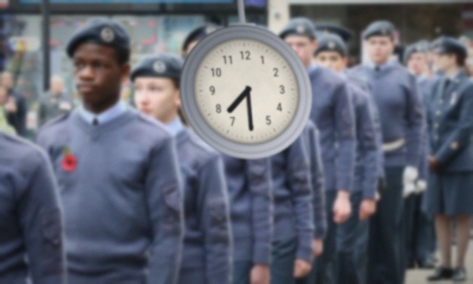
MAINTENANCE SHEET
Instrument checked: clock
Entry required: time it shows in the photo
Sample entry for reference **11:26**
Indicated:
**7:30**
